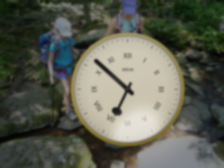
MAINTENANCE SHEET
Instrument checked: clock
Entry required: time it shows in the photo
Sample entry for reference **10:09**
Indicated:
**6:52**
